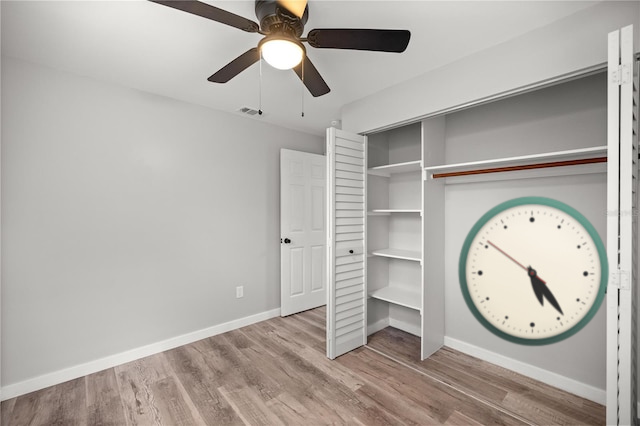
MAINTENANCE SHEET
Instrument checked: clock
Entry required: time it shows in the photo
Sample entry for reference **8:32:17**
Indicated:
**5:23:51**
